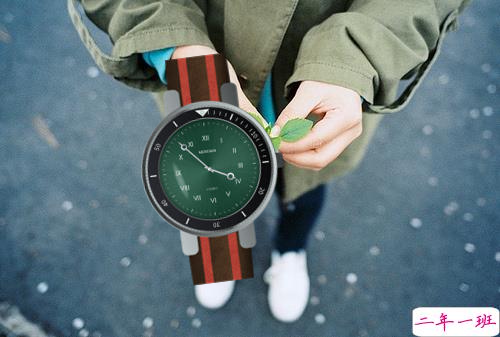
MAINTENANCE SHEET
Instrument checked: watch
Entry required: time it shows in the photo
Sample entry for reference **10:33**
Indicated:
**3:53**
